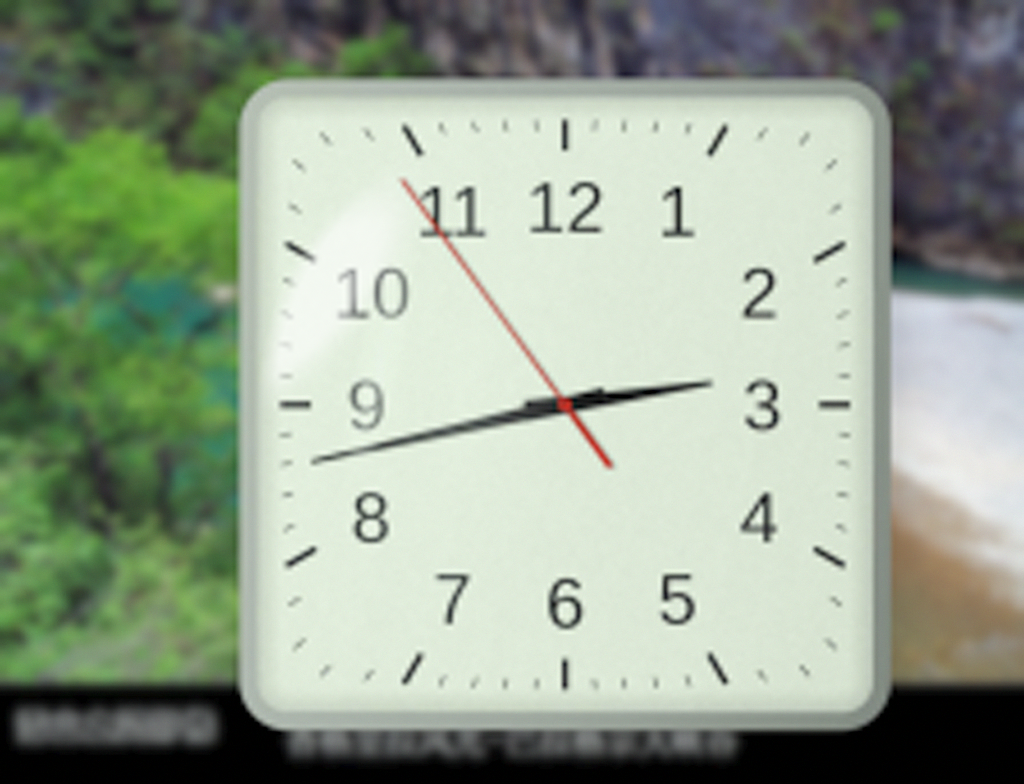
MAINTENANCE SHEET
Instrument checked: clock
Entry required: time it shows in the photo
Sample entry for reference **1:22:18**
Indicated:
**2:42:54**
